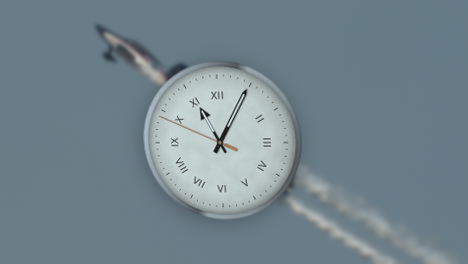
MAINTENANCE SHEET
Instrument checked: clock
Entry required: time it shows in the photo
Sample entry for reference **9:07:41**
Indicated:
**11:04:49**
